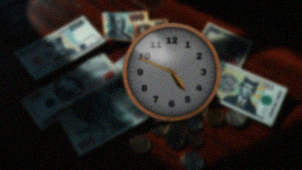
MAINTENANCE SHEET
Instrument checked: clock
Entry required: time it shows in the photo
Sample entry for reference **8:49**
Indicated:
**4:49**
